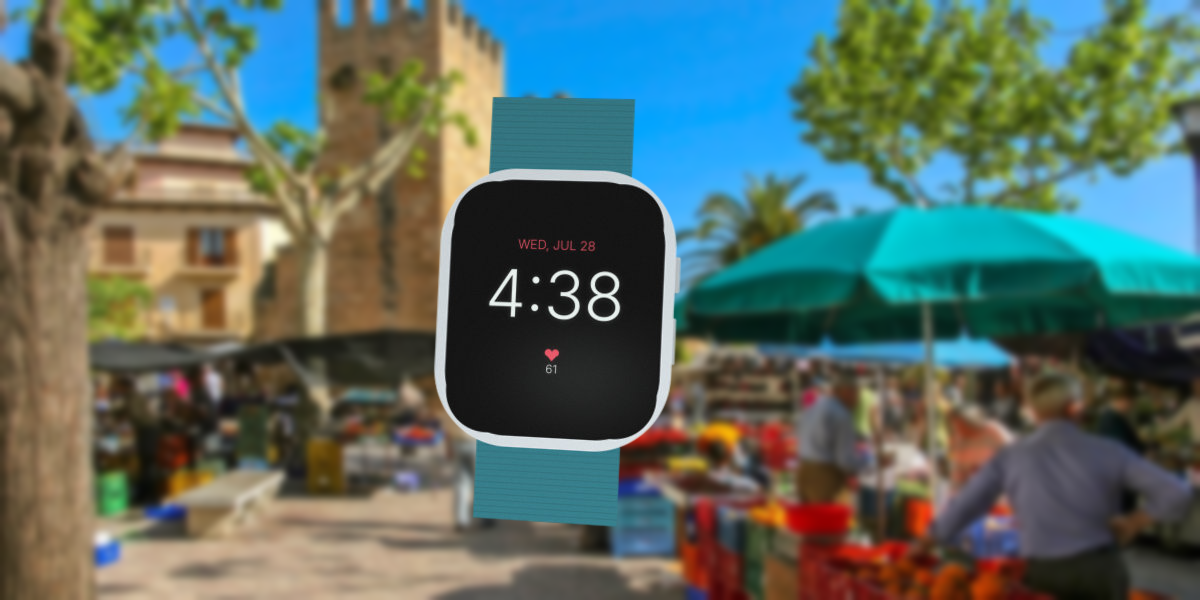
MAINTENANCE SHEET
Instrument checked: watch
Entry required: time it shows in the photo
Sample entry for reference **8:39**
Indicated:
**4:38**
